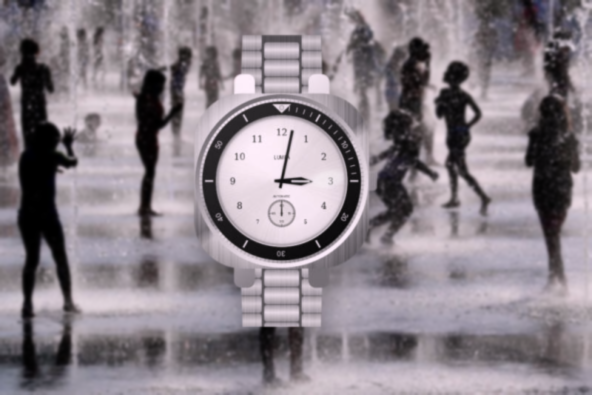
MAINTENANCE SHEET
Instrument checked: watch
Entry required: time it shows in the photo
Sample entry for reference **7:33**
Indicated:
**3:02**
